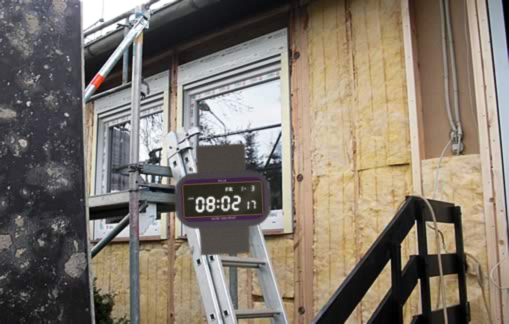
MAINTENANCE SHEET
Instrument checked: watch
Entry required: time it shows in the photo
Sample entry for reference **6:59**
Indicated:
**8:02**
